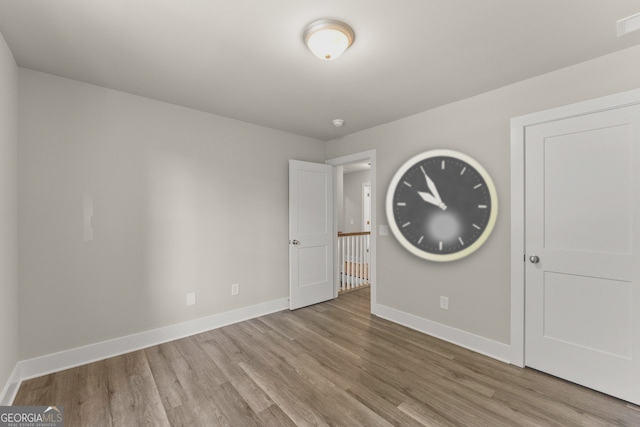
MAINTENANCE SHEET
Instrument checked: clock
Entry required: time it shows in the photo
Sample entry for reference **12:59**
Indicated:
**9:55**
